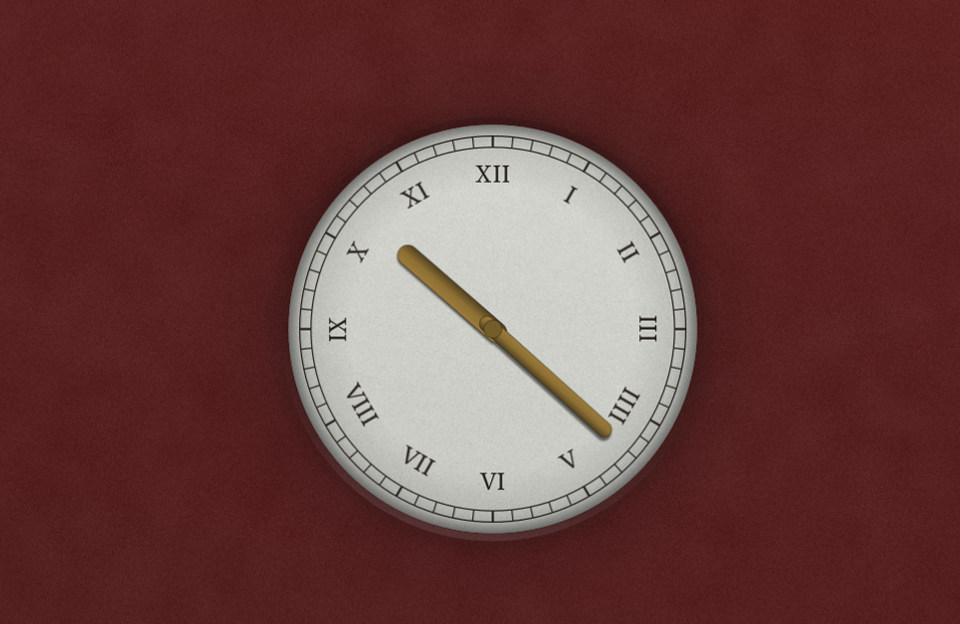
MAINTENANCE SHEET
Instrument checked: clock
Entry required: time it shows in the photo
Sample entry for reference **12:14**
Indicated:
**10:22**
